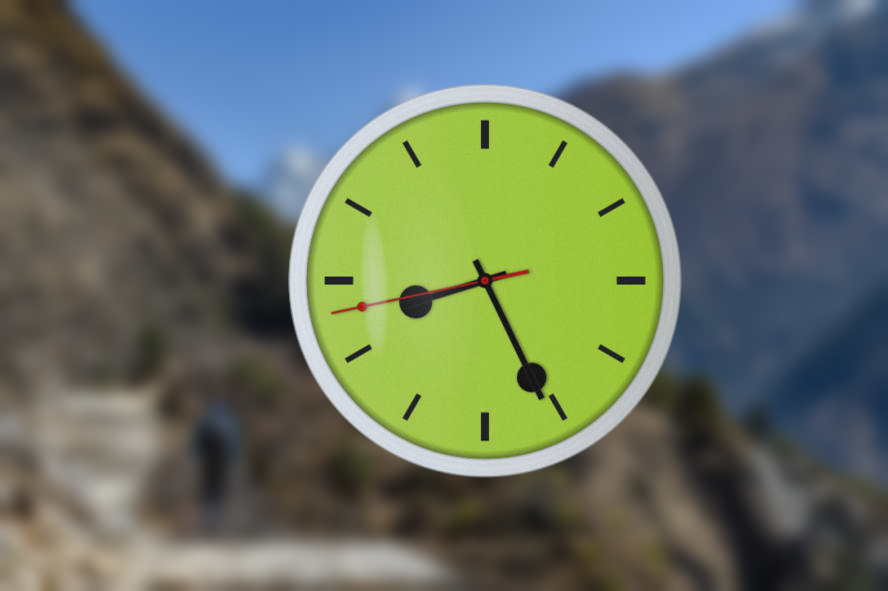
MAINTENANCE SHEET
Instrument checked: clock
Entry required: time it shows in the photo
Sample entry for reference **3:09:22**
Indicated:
**8:25:43**
